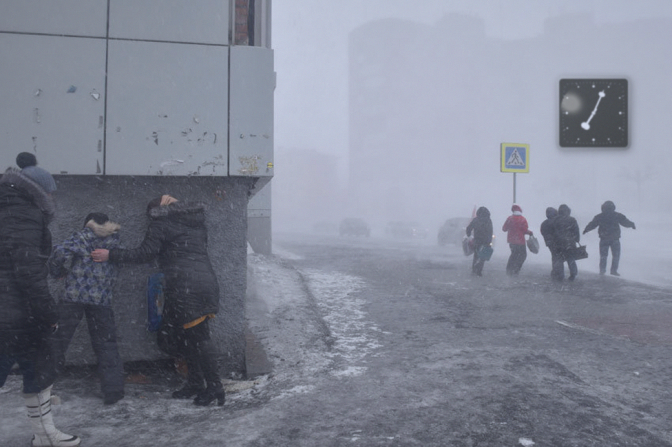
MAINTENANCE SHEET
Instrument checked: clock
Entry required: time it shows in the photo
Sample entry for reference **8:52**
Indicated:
**7:04**
